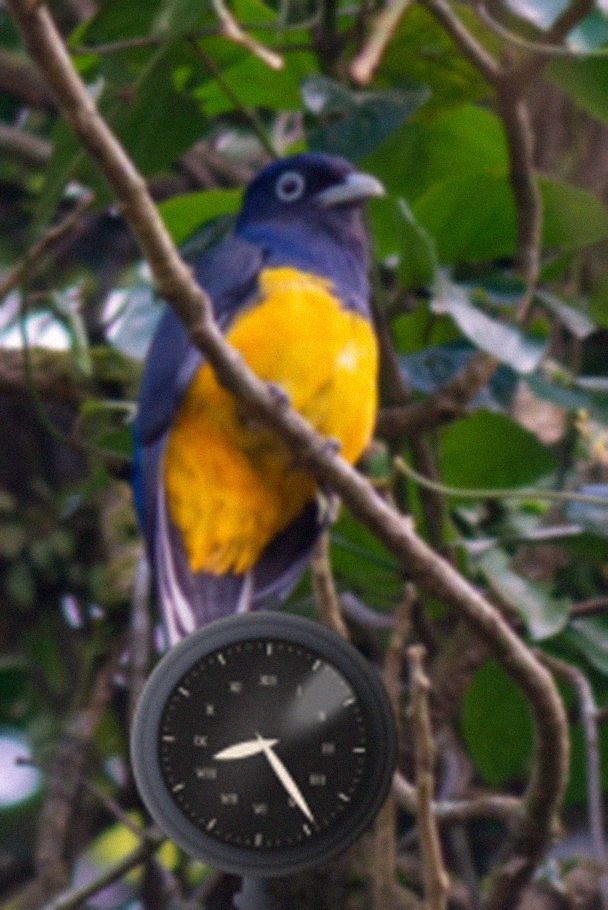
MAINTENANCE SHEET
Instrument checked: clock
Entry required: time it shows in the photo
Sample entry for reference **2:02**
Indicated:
**8:24**
